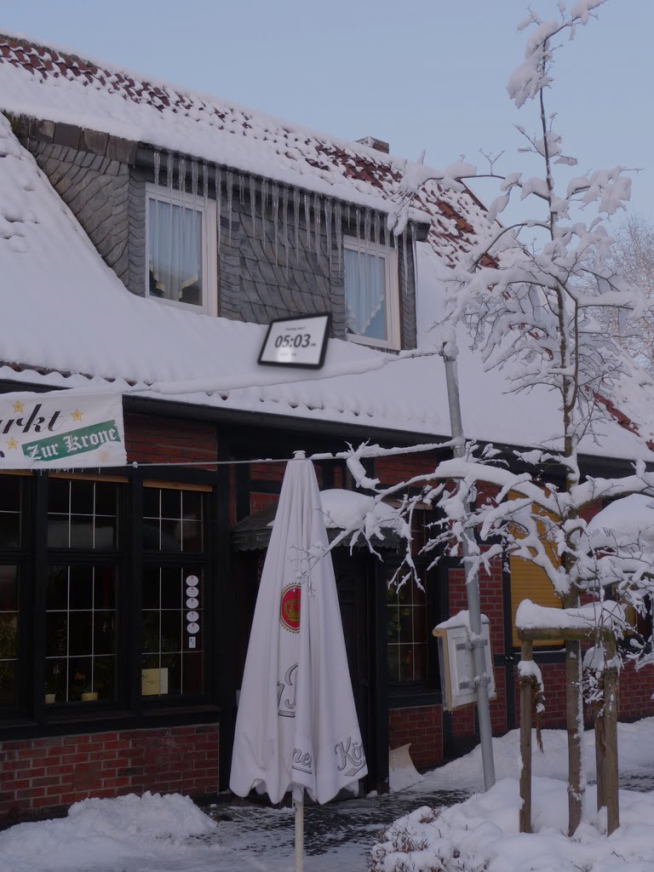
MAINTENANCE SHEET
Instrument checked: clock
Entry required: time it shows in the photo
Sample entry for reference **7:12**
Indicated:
**5:03**
